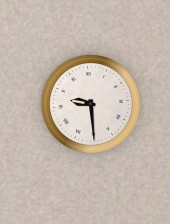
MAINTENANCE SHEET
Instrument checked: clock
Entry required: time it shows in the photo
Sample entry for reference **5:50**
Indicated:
**9:30**
